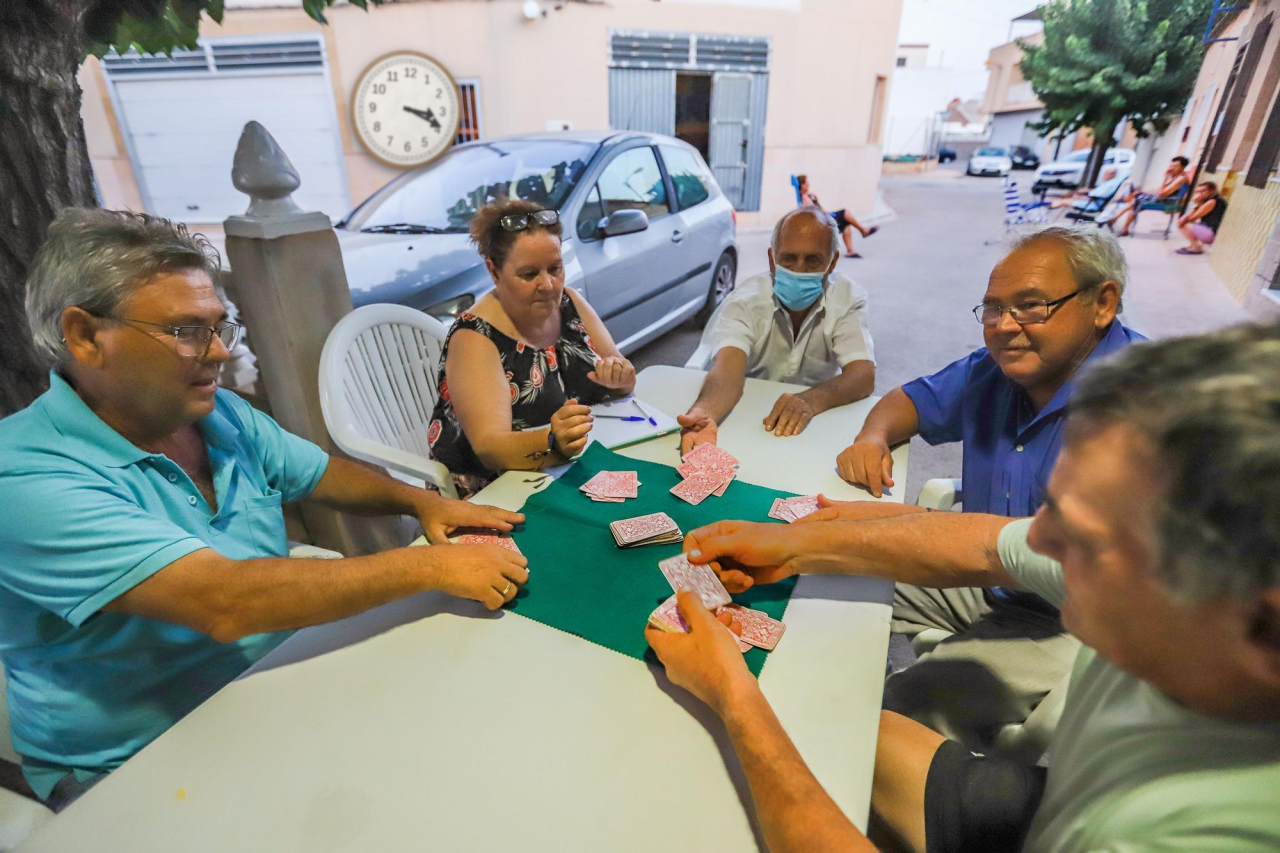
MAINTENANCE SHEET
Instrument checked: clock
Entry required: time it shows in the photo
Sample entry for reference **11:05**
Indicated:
**3:19**
